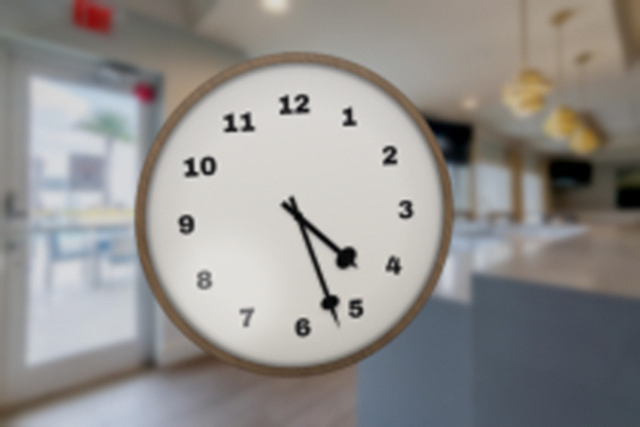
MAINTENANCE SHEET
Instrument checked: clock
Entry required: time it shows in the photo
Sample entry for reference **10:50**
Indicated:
**4:27**
